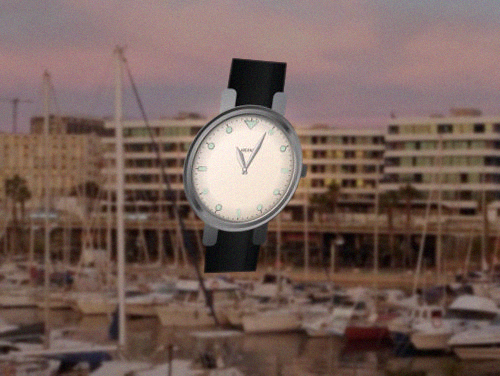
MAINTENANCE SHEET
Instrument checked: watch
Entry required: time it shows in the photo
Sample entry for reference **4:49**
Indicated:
**11:04**
